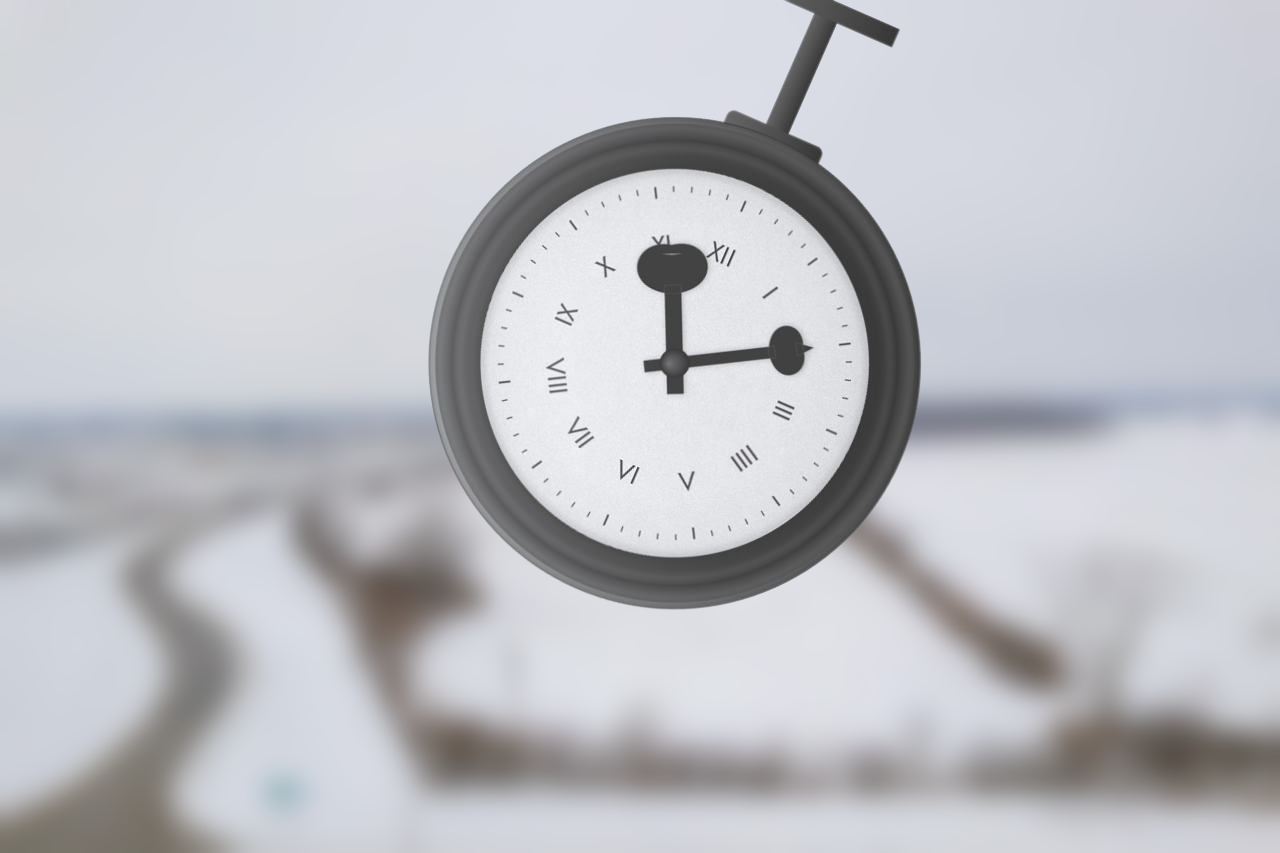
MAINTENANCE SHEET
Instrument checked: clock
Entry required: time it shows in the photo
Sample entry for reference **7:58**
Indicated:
**11:10**
